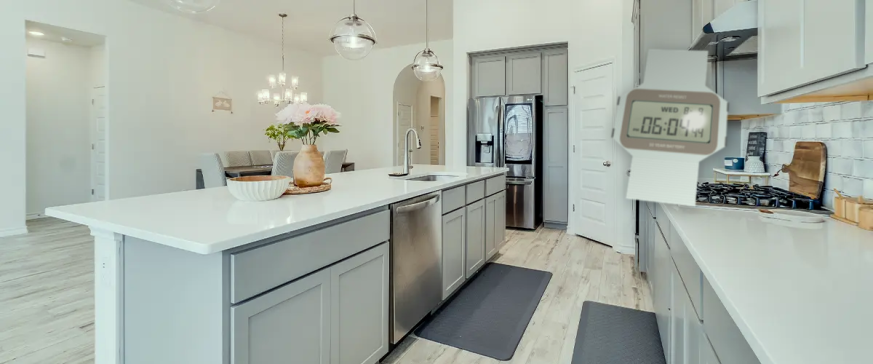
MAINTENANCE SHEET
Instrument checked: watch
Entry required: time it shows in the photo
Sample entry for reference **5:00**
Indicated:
**6:04**
